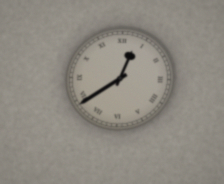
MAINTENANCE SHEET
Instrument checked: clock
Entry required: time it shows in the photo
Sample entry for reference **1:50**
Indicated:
**12:39**
